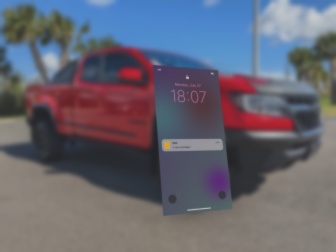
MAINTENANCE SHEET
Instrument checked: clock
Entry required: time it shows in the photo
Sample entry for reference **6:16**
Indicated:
**18:07**
